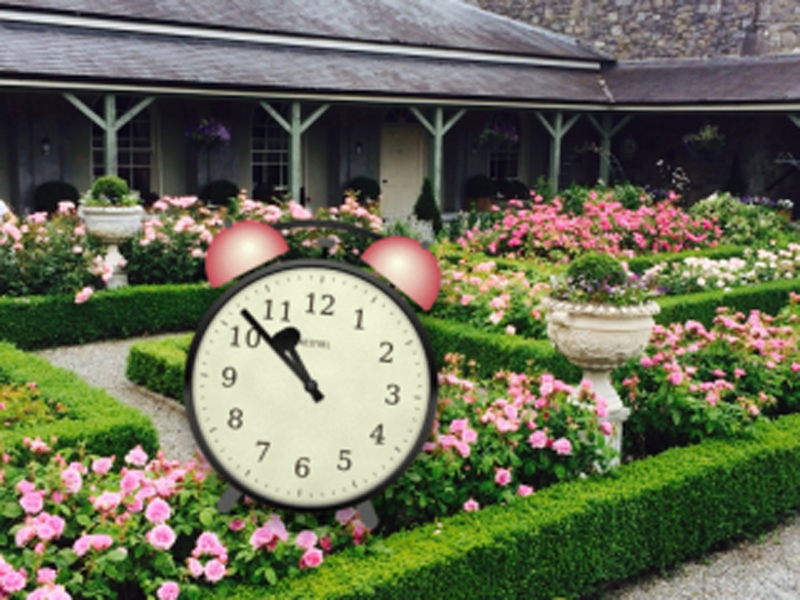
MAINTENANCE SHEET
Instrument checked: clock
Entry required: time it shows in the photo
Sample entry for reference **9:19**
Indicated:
**10:52**
